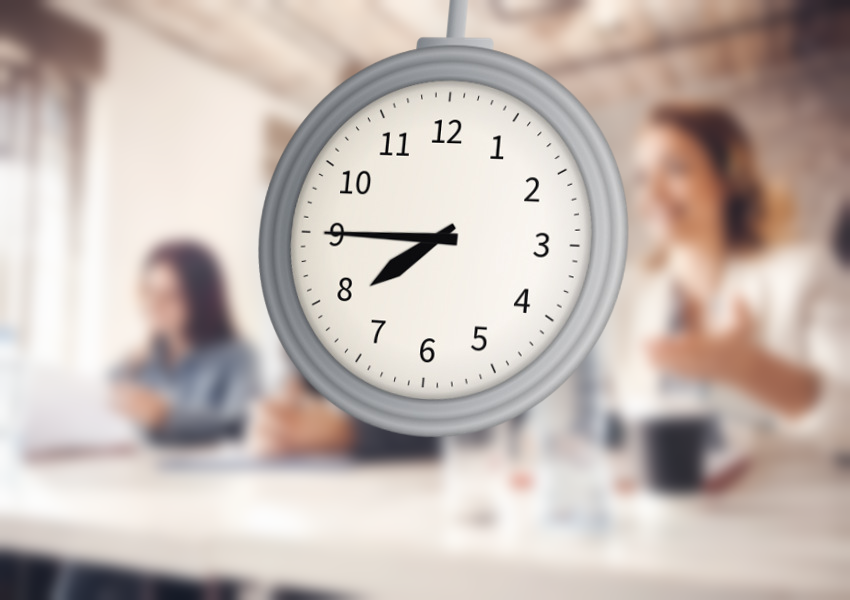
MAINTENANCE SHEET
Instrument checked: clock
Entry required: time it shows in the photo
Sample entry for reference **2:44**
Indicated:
**7:45**
